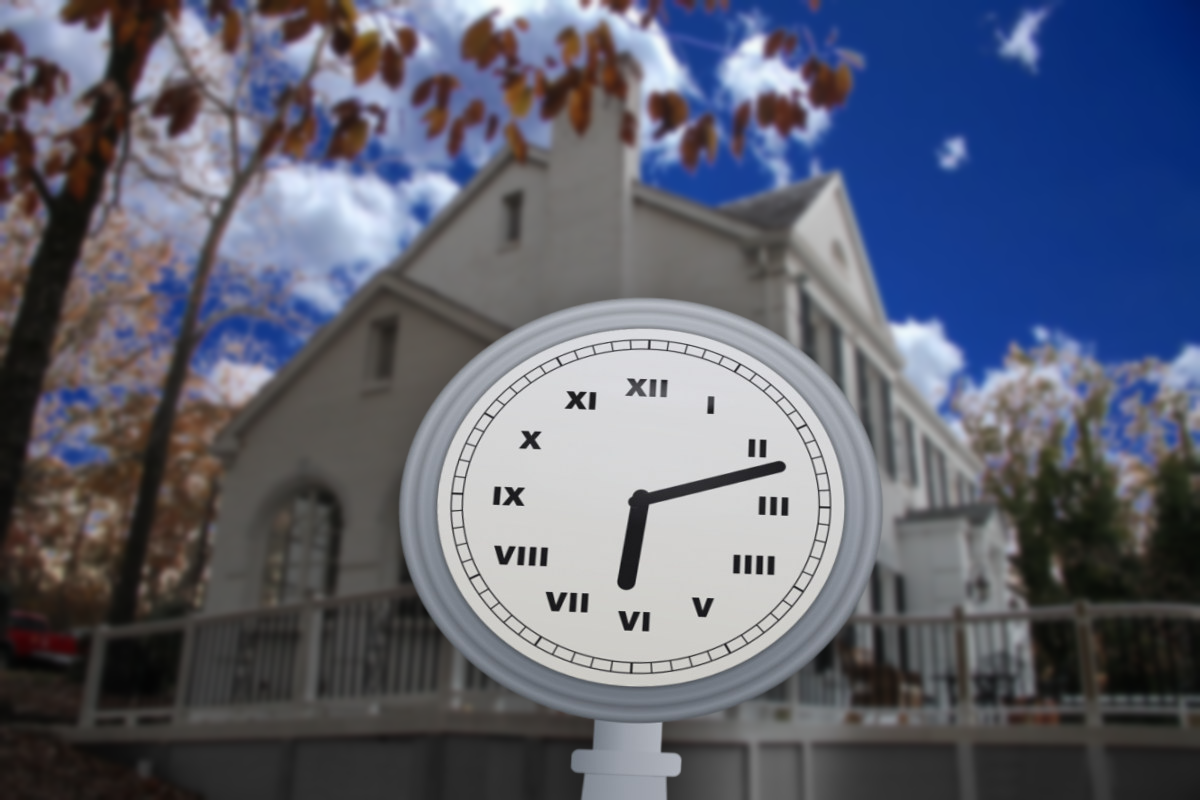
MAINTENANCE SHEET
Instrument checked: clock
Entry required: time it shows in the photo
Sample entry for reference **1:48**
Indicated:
**6:12**
